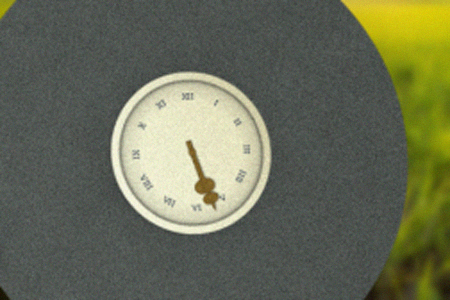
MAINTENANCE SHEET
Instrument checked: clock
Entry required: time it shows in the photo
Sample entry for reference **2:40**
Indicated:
**5:27**
